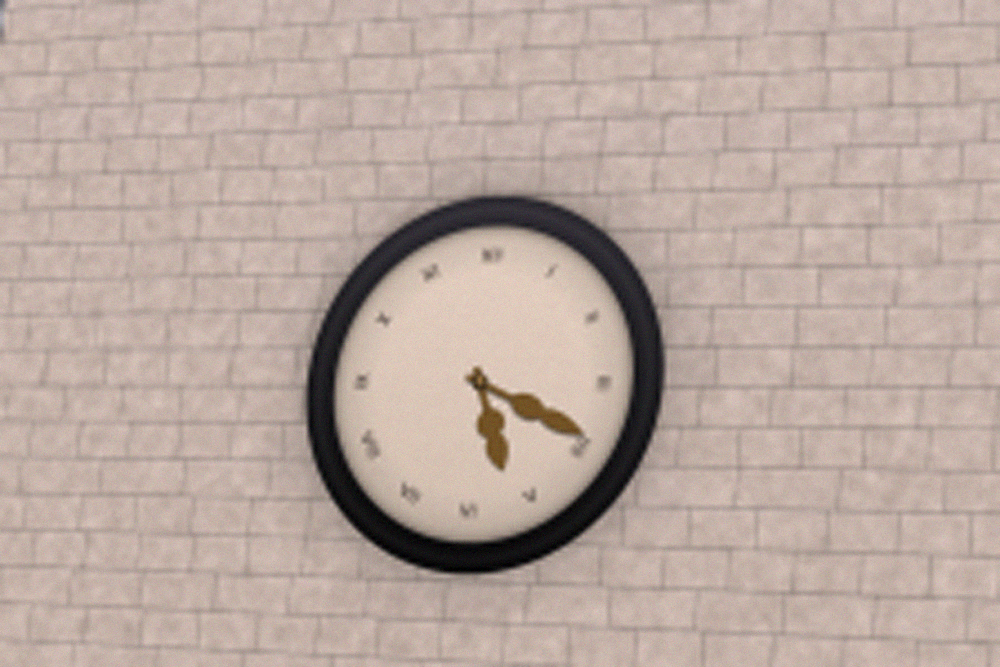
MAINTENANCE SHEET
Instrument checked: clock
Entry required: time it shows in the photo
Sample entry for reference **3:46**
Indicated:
**5:19**
